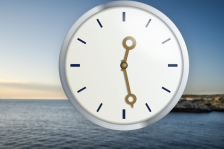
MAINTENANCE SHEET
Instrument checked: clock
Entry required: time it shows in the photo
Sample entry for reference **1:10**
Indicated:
**12:28**
